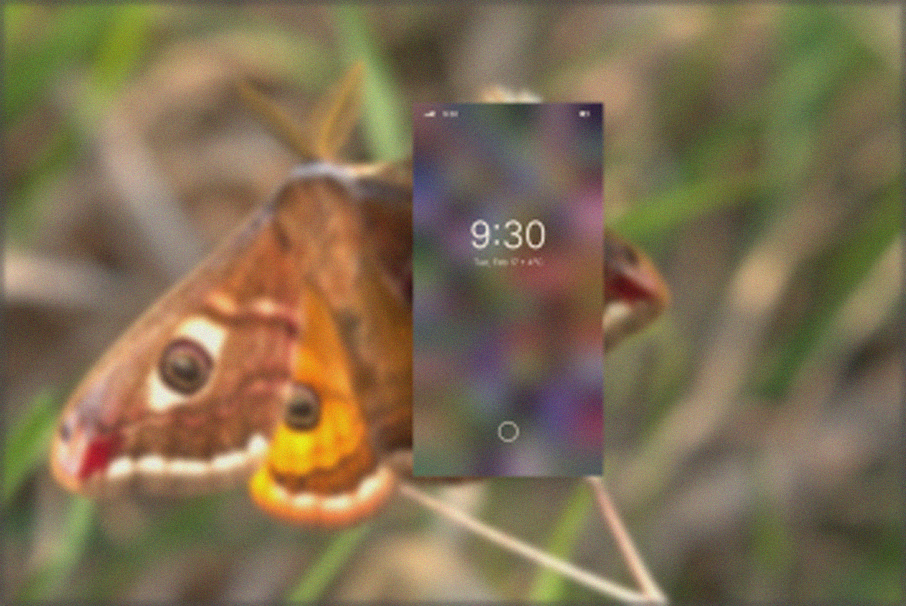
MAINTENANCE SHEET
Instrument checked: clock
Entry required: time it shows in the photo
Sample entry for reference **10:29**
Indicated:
**9:30**
